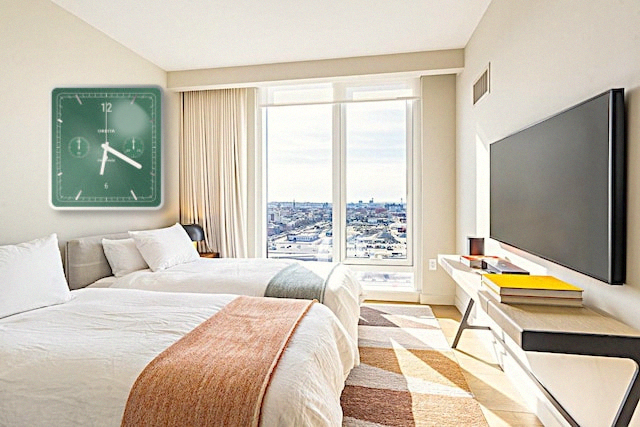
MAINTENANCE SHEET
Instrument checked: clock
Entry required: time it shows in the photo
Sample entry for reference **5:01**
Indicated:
**6:20**
